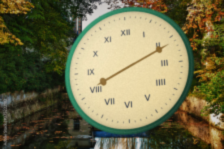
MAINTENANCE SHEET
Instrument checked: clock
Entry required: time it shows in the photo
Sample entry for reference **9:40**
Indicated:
**8:11**
